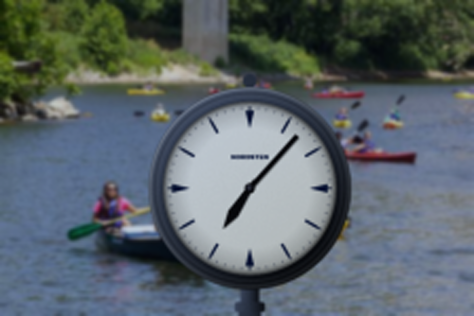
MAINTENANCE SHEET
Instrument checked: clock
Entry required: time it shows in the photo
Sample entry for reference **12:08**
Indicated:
**7:07**
